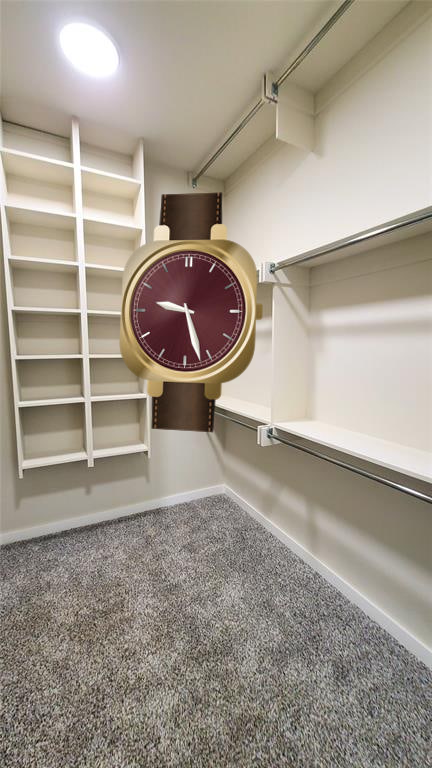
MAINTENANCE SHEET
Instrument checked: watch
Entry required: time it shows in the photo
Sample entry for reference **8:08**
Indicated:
**9:27**
